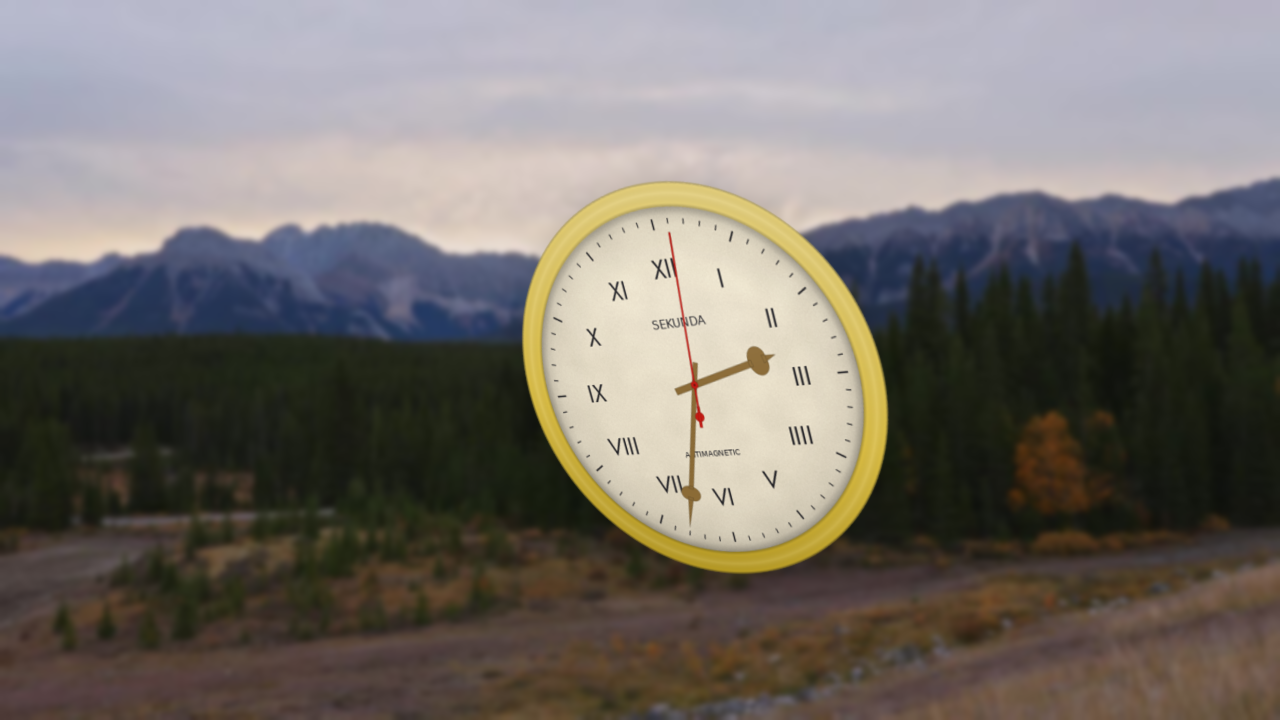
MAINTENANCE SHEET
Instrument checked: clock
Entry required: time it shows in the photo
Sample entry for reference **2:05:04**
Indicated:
**2:33:01**
